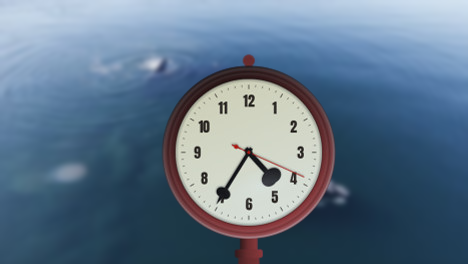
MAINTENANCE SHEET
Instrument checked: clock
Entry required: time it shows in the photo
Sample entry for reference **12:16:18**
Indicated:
**4:35:19**
